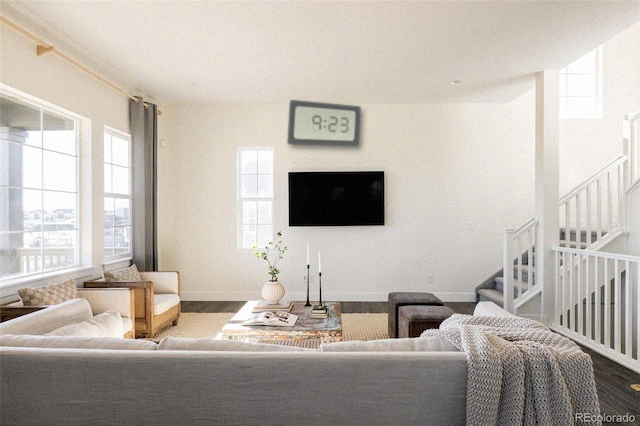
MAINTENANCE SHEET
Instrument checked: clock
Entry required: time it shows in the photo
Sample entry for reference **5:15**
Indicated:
**9:23**
